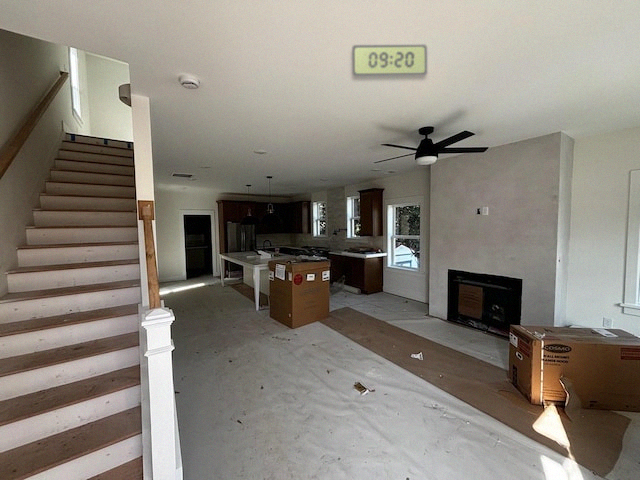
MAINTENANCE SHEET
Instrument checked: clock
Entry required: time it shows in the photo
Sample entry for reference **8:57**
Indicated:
**9:20**
